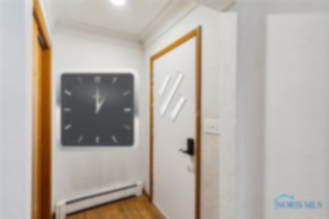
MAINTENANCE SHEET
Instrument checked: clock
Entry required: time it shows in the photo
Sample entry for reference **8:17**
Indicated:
**1:00**
